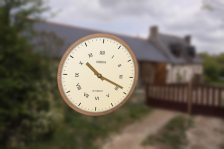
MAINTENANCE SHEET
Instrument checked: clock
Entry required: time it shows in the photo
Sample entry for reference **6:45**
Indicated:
**10:19**
